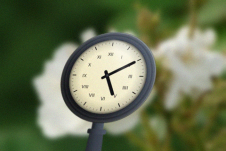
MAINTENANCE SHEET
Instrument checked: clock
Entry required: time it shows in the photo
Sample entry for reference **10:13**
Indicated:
**5:10**
